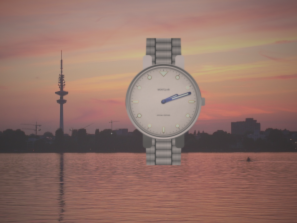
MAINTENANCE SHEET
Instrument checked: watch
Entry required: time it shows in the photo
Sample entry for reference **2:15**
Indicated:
**2:12**
